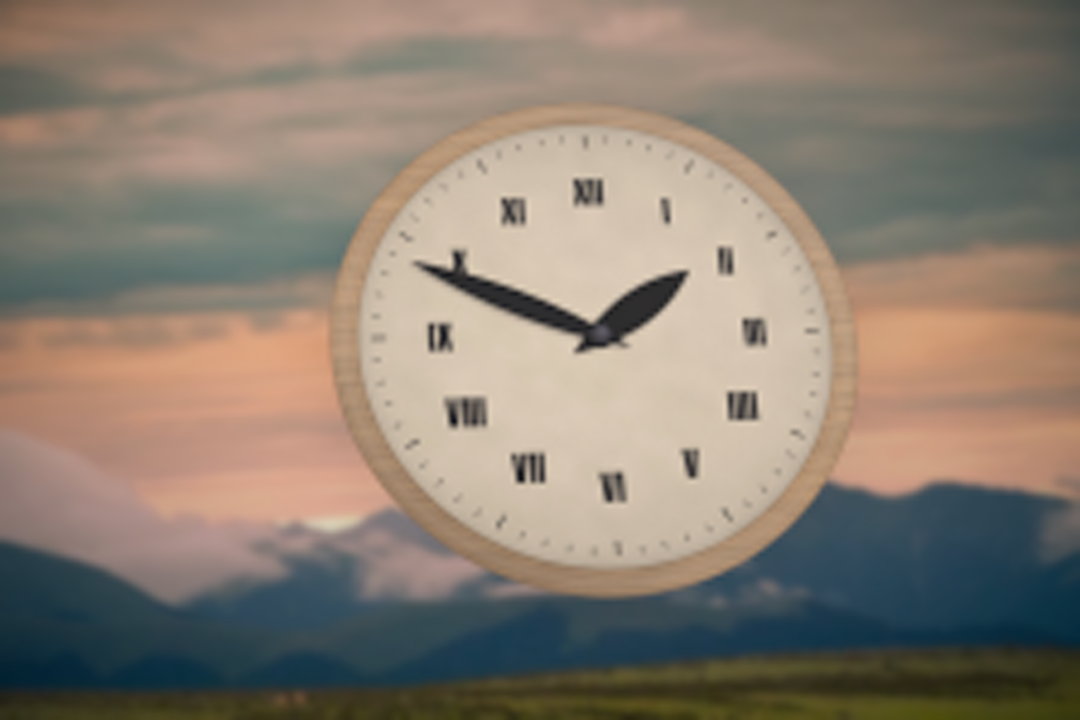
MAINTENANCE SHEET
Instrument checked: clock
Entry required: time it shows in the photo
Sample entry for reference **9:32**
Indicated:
**1:49**
